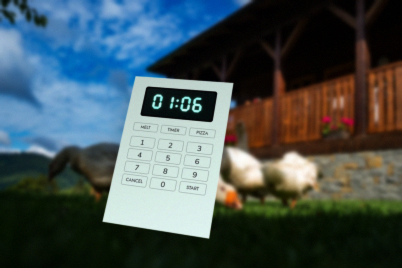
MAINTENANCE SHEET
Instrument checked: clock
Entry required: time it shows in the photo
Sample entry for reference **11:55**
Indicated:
**1:06**
